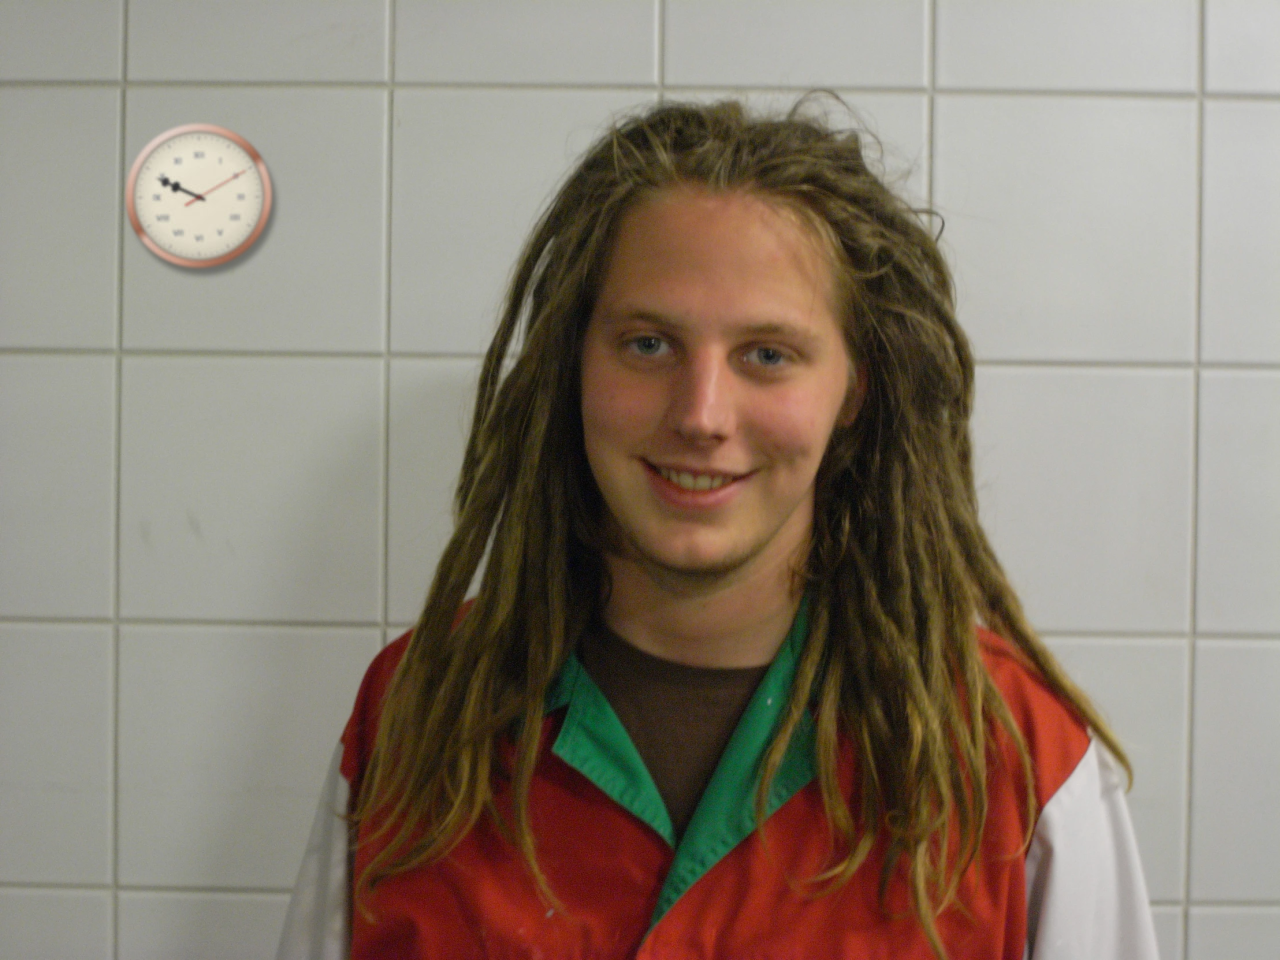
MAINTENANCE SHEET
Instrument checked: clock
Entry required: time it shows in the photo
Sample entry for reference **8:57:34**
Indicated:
**9:49:10**
